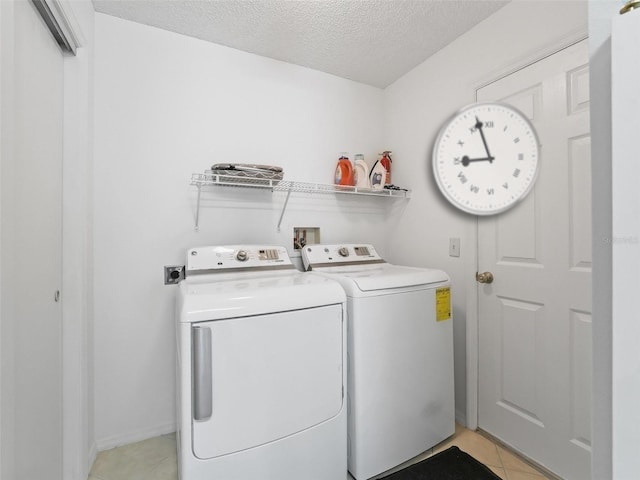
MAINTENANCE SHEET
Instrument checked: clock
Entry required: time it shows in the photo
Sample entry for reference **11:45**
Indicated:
**8:57**
